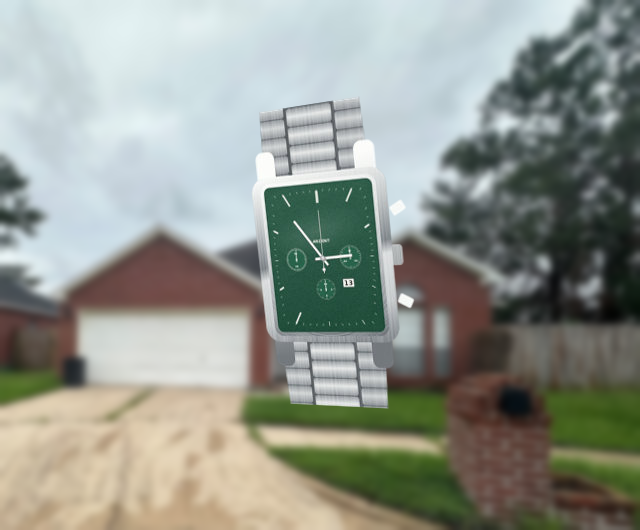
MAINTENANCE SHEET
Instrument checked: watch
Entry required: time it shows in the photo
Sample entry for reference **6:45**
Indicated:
**2:54**
